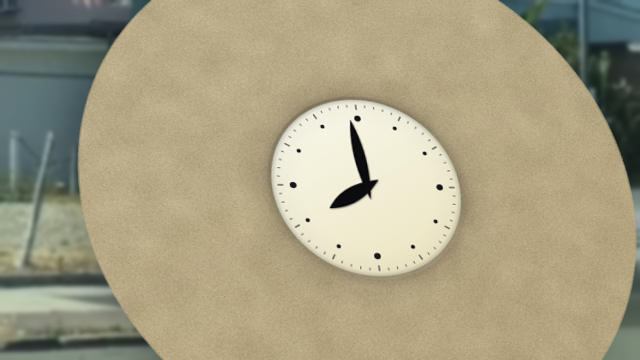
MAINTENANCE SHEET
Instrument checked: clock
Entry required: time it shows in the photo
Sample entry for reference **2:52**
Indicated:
**7:59**
